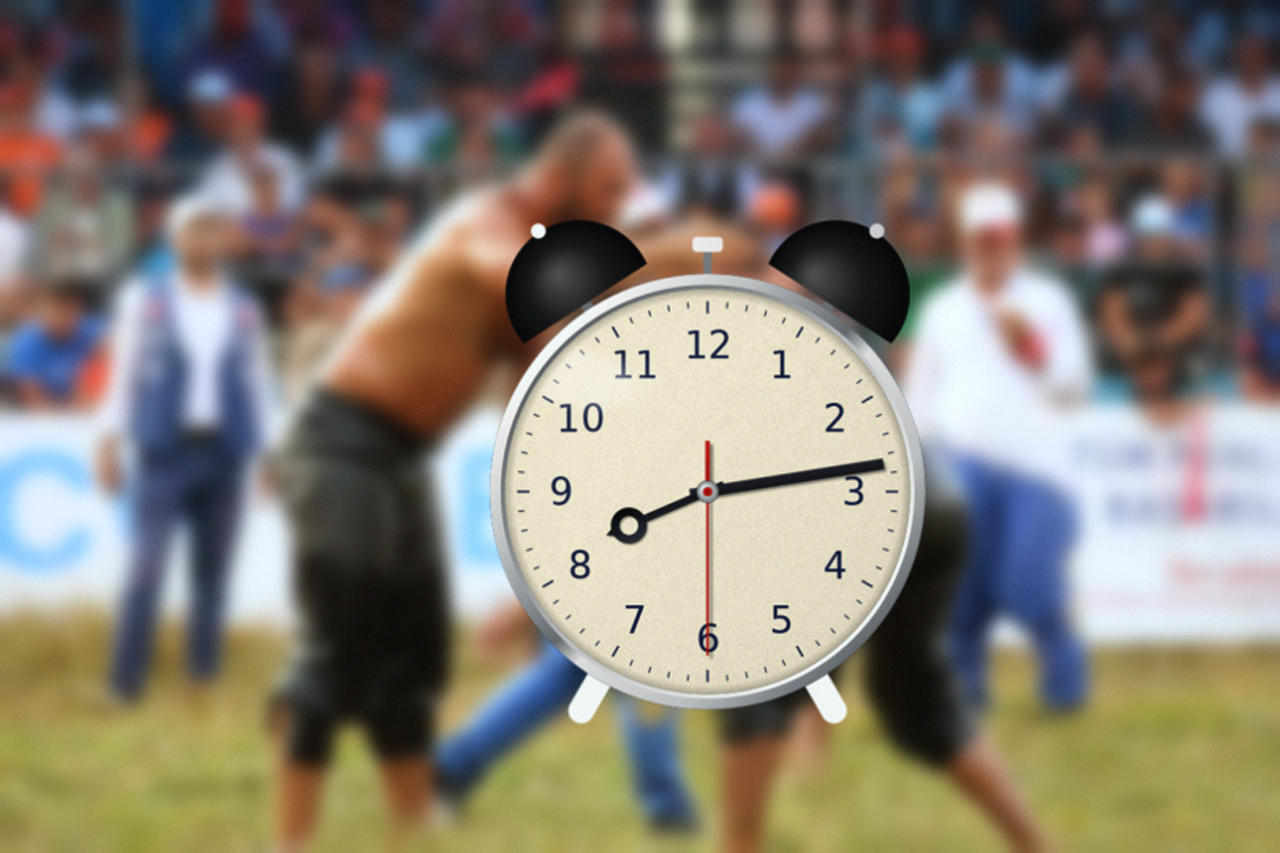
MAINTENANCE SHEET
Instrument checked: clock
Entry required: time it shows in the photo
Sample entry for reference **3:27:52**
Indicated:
**8:13:30**
